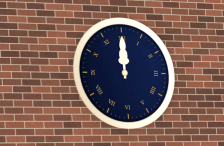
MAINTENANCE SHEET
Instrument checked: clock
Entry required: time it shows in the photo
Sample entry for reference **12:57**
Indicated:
**12:00**
